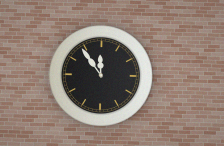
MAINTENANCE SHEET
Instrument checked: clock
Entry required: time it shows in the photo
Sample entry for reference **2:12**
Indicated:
**11:54**
